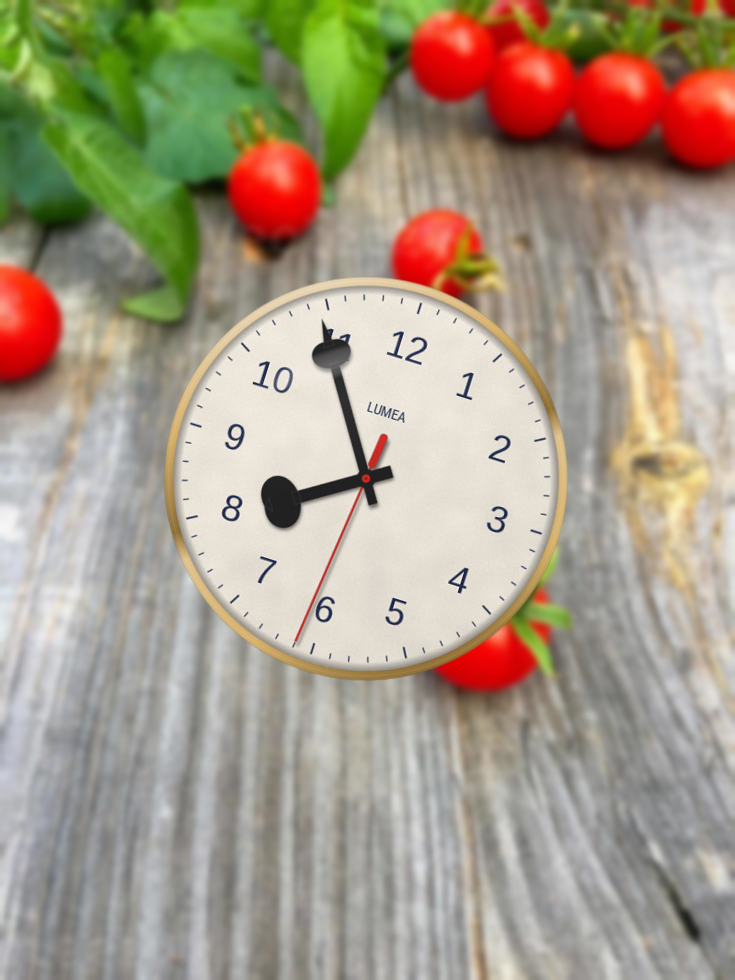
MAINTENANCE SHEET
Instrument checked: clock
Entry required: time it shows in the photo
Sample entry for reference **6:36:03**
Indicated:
**7:54:31**
